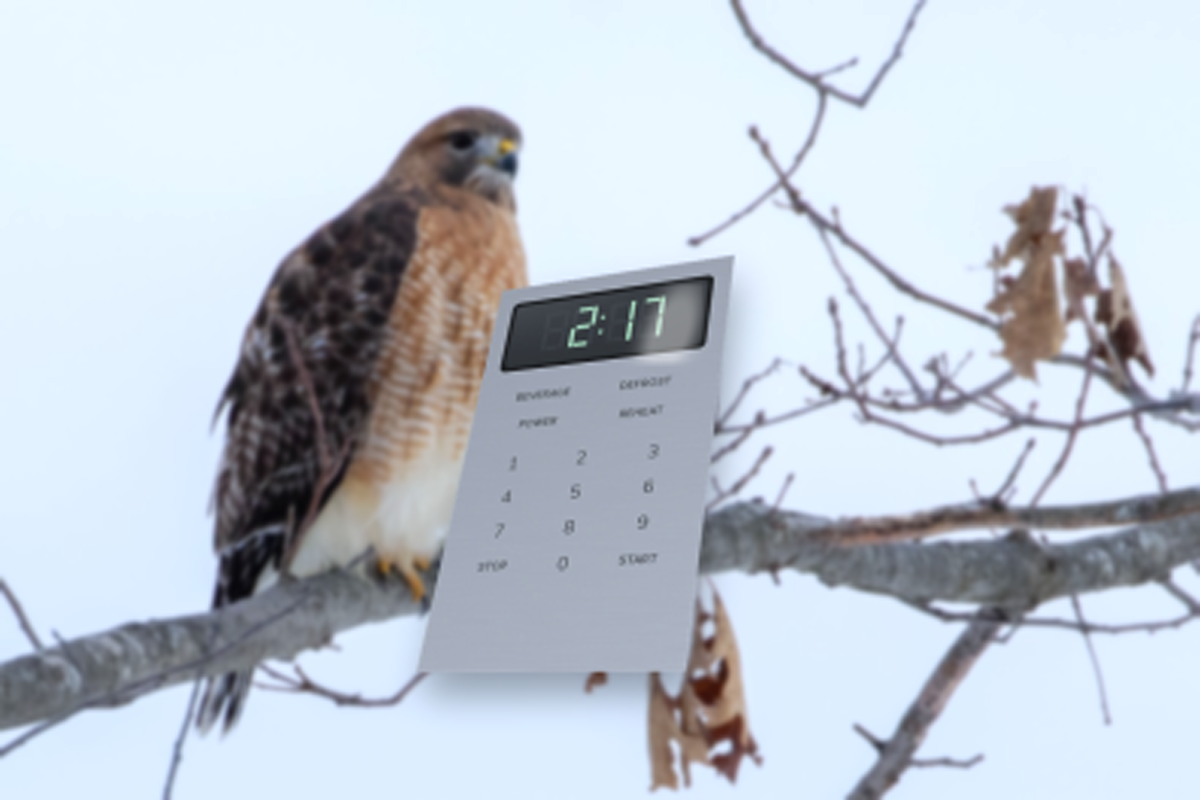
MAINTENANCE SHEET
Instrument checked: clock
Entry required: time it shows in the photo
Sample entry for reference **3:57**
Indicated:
**2:17**
